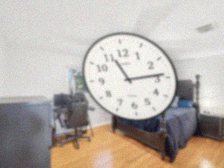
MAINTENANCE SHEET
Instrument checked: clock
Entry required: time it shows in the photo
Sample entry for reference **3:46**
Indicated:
**11:14**
